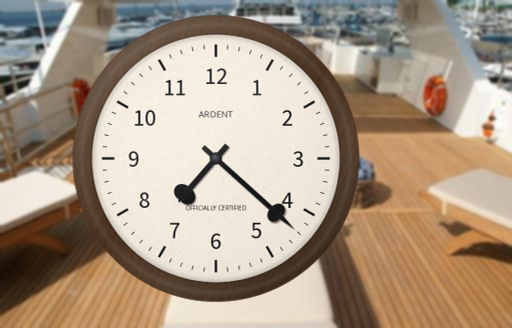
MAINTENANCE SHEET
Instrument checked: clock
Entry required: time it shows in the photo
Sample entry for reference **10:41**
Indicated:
**7:22**
